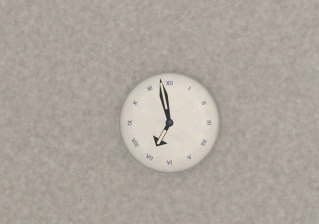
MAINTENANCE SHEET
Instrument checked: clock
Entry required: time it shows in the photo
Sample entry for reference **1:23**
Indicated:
**6:58**
